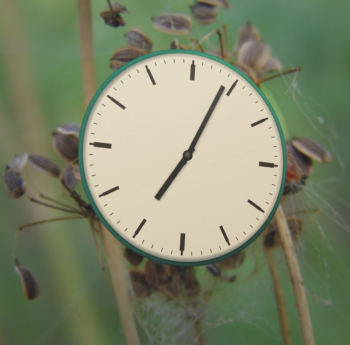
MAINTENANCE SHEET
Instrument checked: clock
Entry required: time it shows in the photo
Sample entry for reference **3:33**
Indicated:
**7:04**
